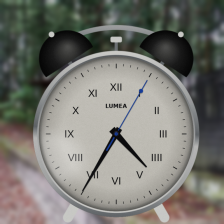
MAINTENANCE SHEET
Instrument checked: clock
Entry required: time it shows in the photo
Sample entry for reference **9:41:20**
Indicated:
**4:35:05**
